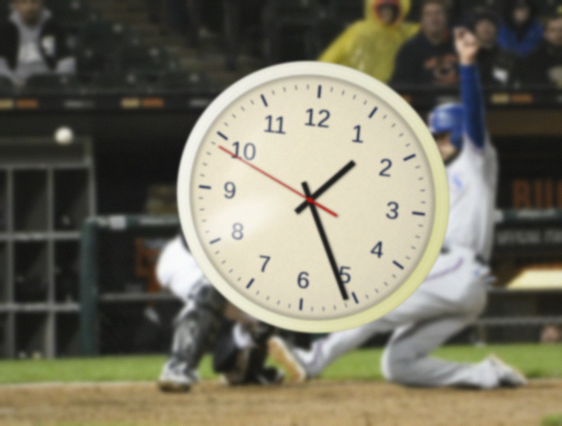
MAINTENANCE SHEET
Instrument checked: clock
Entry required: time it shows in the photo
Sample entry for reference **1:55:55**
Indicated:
**1:25:49**
